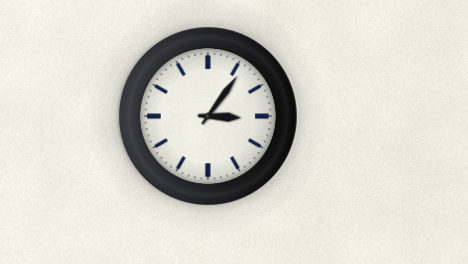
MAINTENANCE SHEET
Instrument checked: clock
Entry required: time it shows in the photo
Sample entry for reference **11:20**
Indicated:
**3:06**
